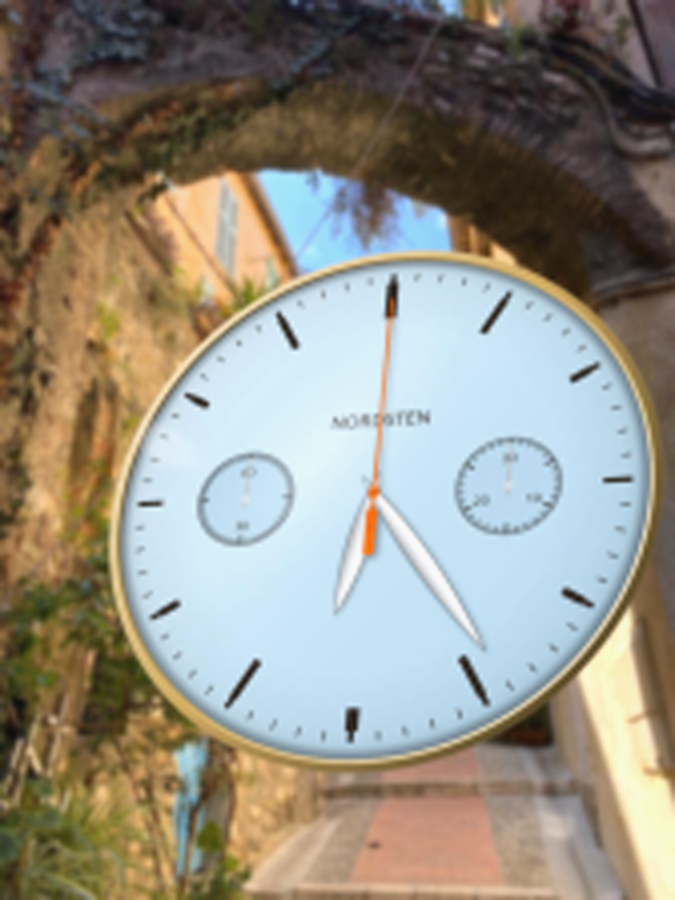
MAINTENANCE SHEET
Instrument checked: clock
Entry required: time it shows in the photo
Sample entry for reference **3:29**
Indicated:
**6:24**
